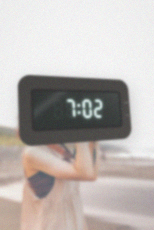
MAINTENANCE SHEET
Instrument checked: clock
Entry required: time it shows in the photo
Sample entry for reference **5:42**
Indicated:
**7:02**
